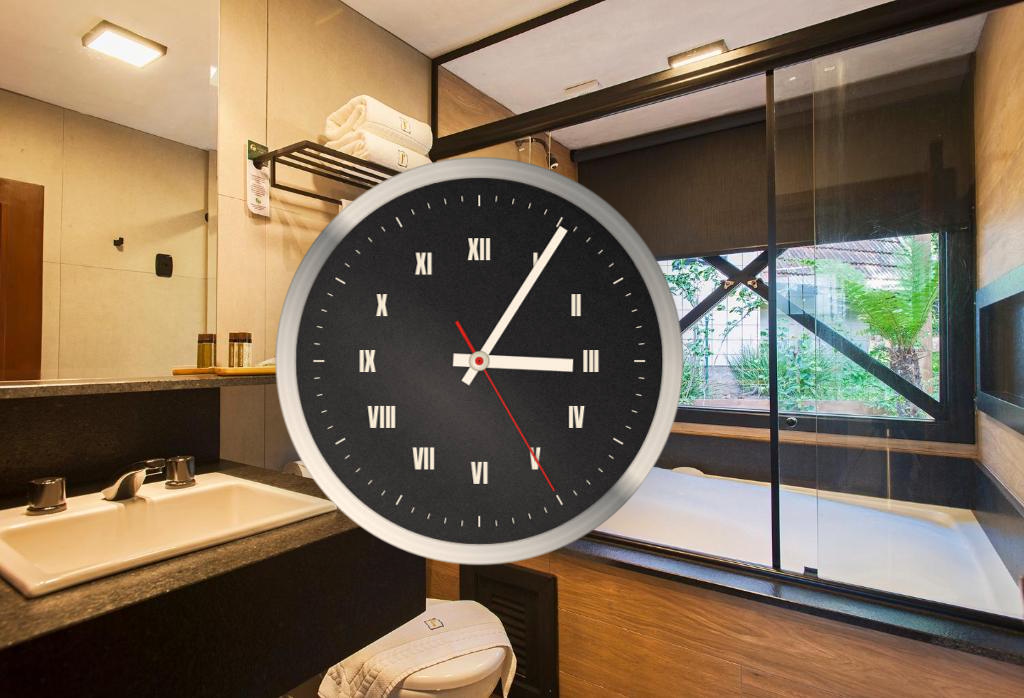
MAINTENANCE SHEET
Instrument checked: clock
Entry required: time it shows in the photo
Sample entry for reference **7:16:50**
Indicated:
**3:05:25**
